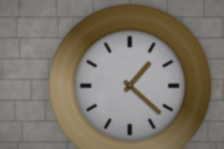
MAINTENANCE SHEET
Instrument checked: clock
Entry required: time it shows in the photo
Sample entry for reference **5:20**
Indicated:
**1:22**
